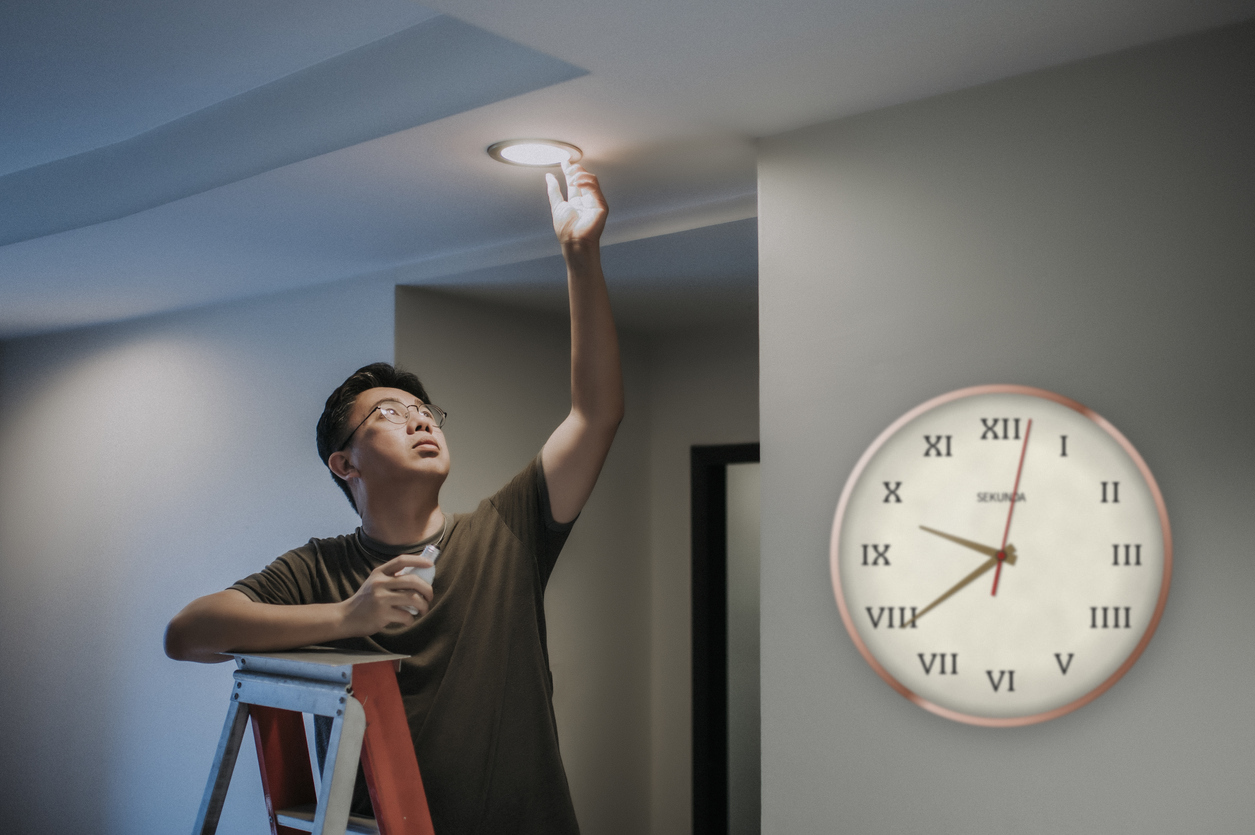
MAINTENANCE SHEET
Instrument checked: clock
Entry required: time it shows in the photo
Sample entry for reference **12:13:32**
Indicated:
**9:39:02**
